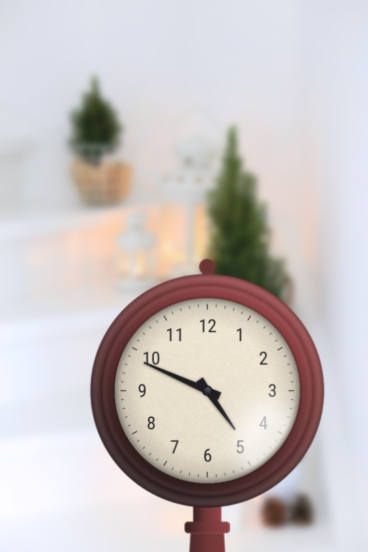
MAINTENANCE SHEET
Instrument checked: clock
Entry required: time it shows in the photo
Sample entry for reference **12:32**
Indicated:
**4:49**
